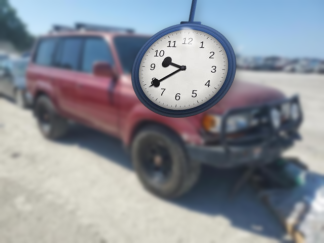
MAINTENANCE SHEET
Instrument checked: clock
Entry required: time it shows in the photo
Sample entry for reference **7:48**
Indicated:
**9:39**
